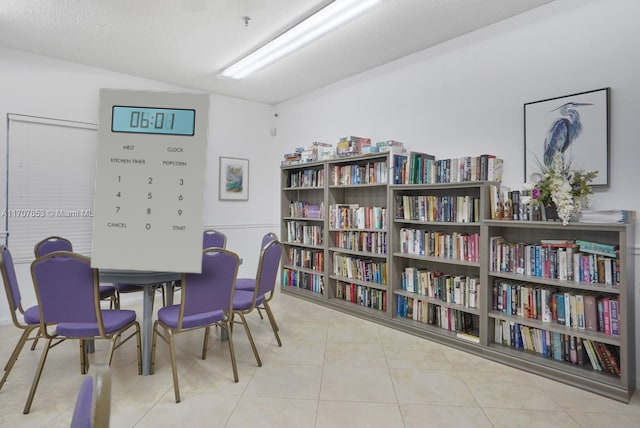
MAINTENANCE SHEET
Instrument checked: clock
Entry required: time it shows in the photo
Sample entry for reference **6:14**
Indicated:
**6:01**
